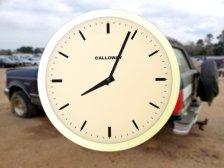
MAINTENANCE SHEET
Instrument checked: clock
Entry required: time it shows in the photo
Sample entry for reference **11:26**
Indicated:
**8:04**
